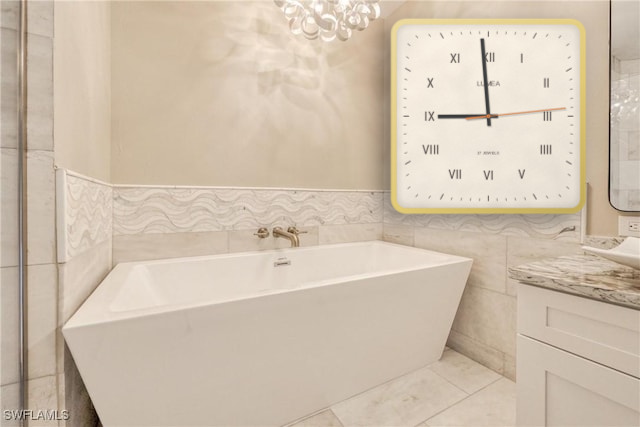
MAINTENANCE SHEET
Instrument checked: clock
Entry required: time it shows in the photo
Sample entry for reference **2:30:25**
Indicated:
**8:59:14**
